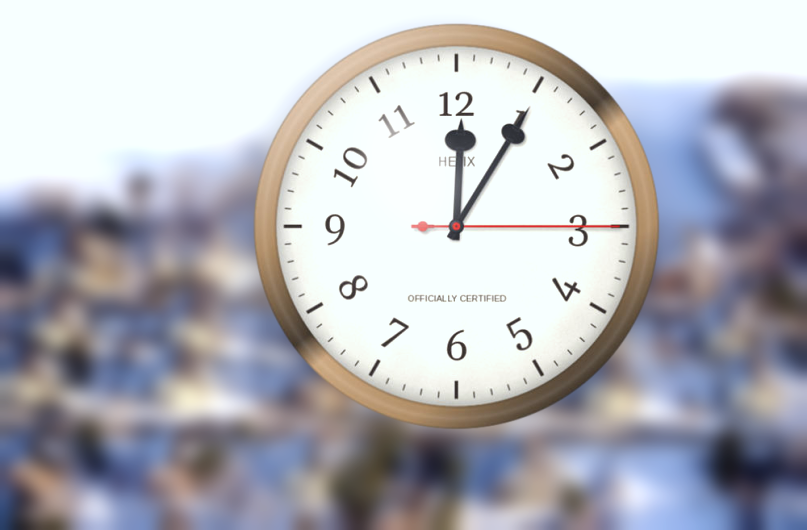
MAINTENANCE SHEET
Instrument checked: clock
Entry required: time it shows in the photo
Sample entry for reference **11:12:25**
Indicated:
**12:05:15**
